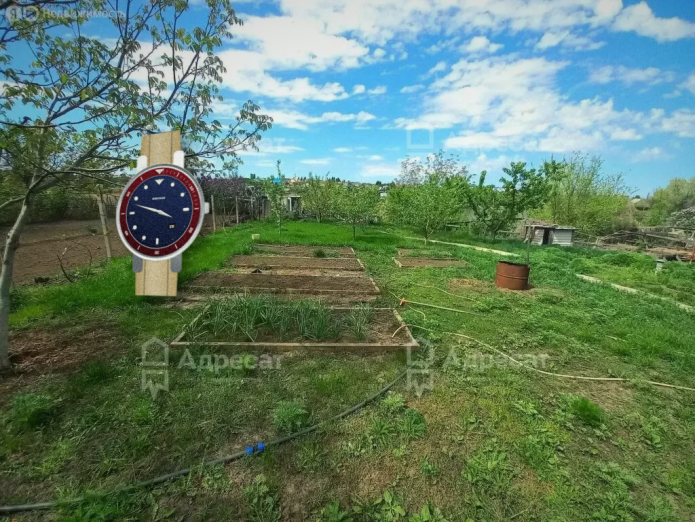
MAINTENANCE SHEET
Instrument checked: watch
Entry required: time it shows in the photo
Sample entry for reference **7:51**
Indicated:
**3:48**
